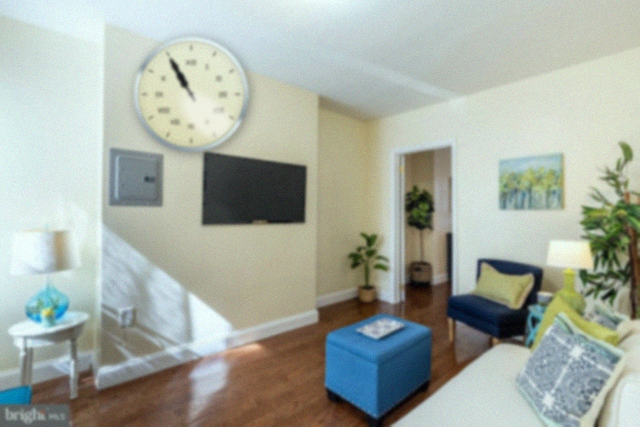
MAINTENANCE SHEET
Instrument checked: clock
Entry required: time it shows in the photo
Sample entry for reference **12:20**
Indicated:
**10:55**
